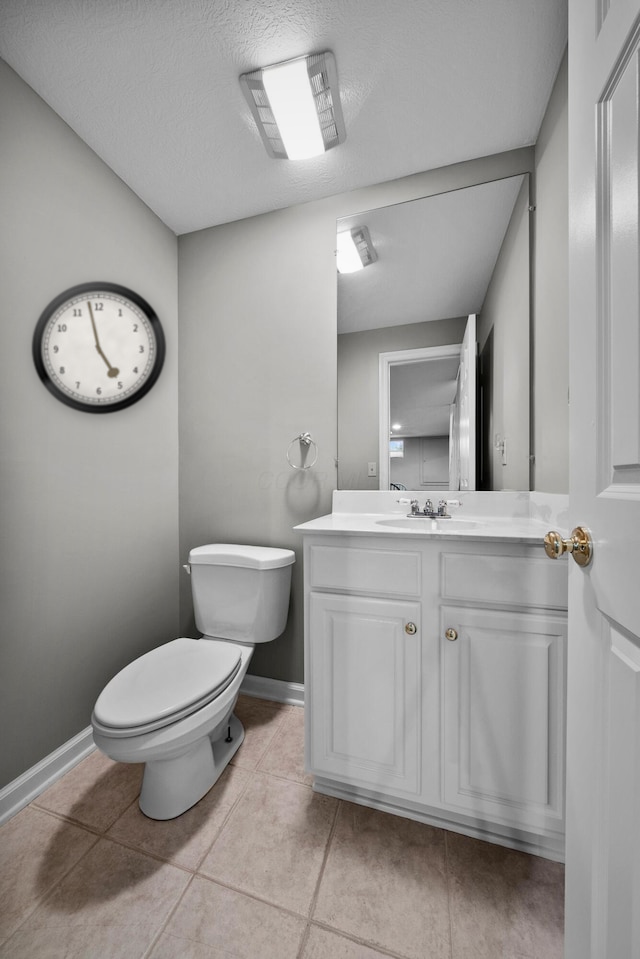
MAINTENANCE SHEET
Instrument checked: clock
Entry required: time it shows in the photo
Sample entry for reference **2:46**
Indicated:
**4:58**
